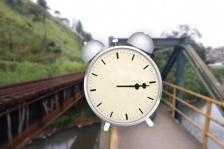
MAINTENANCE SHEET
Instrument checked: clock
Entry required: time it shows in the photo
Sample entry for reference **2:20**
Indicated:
**3:16**
